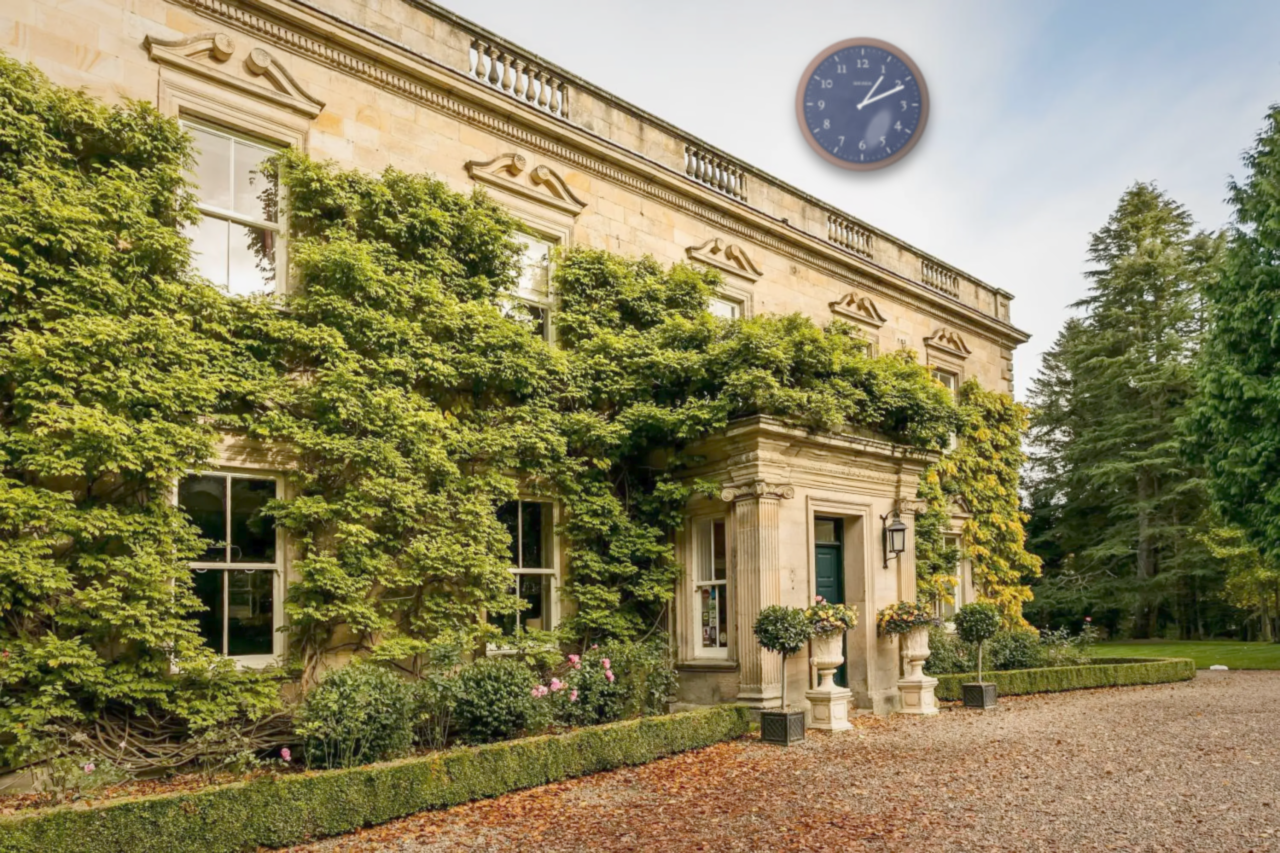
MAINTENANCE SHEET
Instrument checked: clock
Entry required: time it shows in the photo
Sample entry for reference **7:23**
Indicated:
**1:11**
